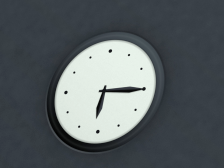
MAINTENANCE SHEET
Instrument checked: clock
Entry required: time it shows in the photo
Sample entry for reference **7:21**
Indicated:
**6:15**
